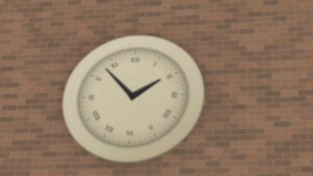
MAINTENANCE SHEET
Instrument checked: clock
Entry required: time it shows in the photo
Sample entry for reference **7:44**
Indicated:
**1:53**
